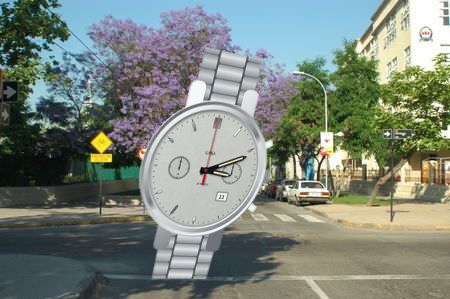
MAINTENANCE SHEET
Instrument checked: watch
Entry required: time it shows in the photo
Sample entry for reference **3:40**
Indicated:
**3:11**
